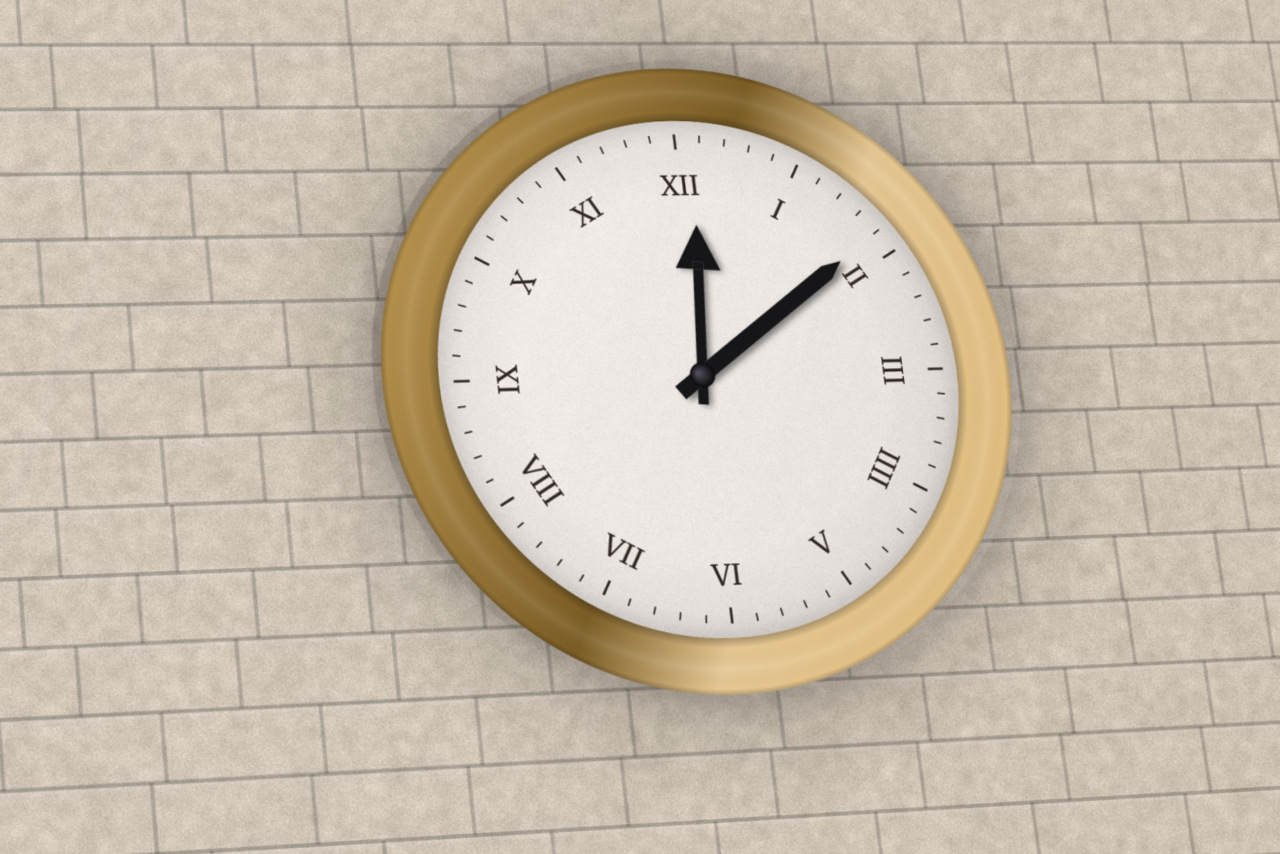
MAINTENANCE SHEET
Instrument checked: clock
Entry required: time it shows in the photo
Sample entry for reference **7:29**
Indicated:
**12:09**
